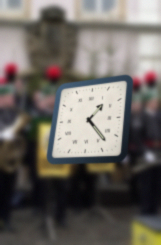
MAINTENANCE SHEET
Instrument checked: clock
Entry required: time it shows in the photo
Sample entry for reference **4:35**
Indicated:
**1:23**
